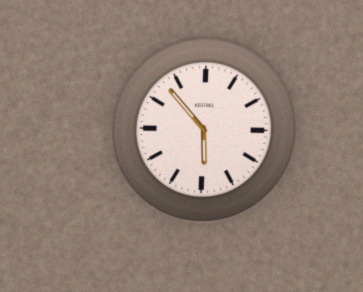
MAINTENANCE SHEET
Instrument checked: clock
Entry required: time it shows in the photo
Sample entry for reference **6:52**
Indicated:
**5:53**
